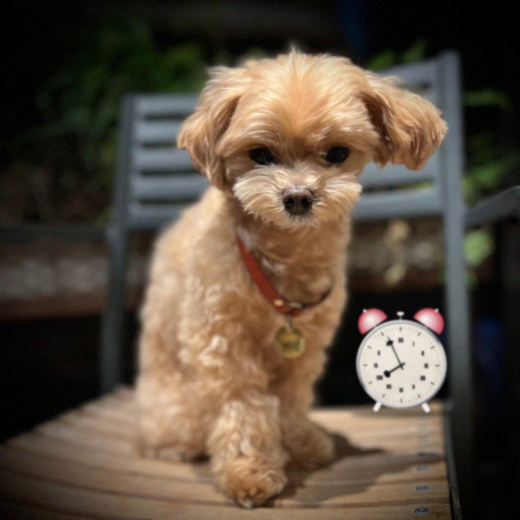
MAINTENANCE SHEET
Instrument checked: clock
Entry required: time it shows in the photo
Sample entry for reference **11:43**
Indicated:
**7:56**
